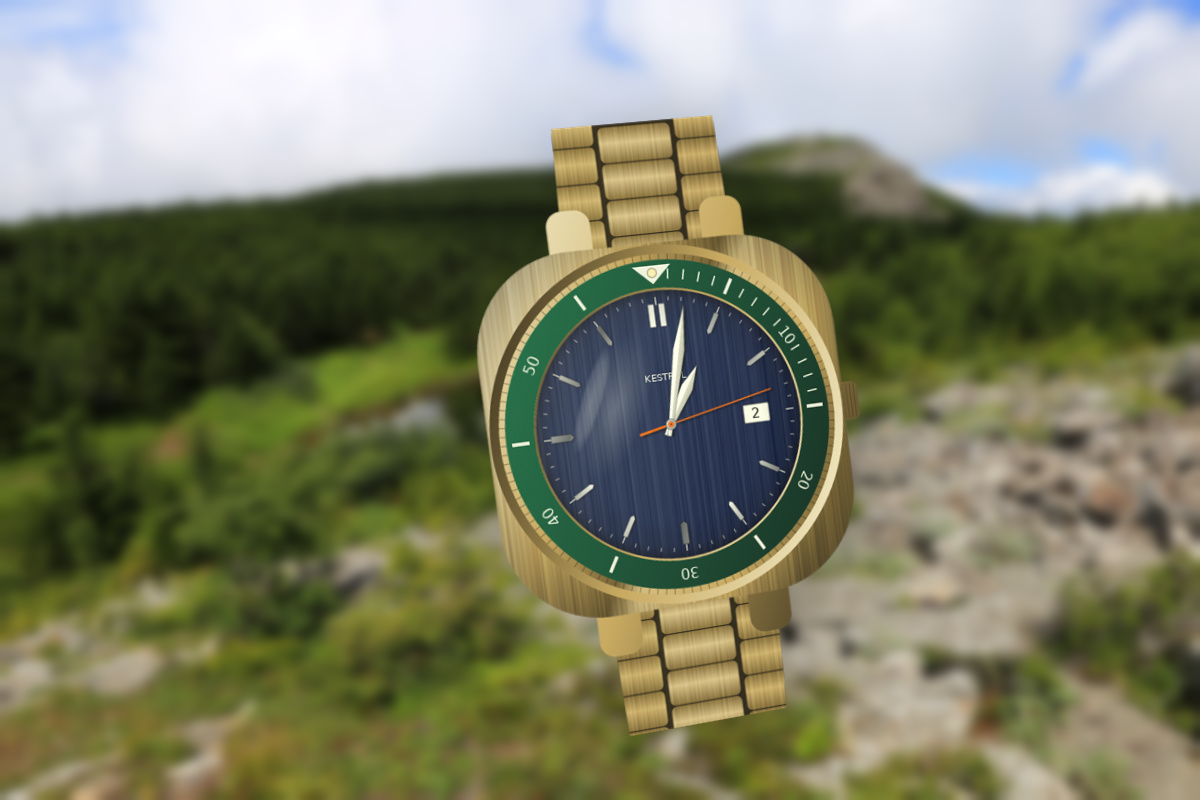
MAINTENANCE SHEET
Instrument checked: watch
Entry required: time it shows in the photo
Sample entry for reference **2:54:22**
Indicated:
**1:02:13**
